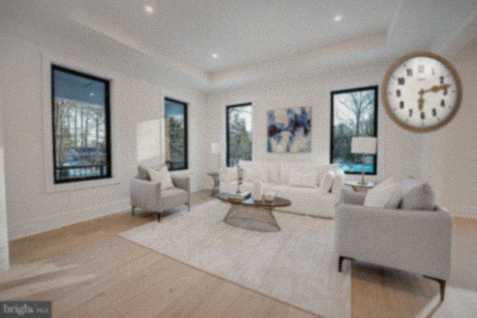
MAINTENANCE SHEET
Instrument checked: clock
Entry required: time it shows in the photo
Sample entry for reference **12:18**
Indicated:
**6:13**
